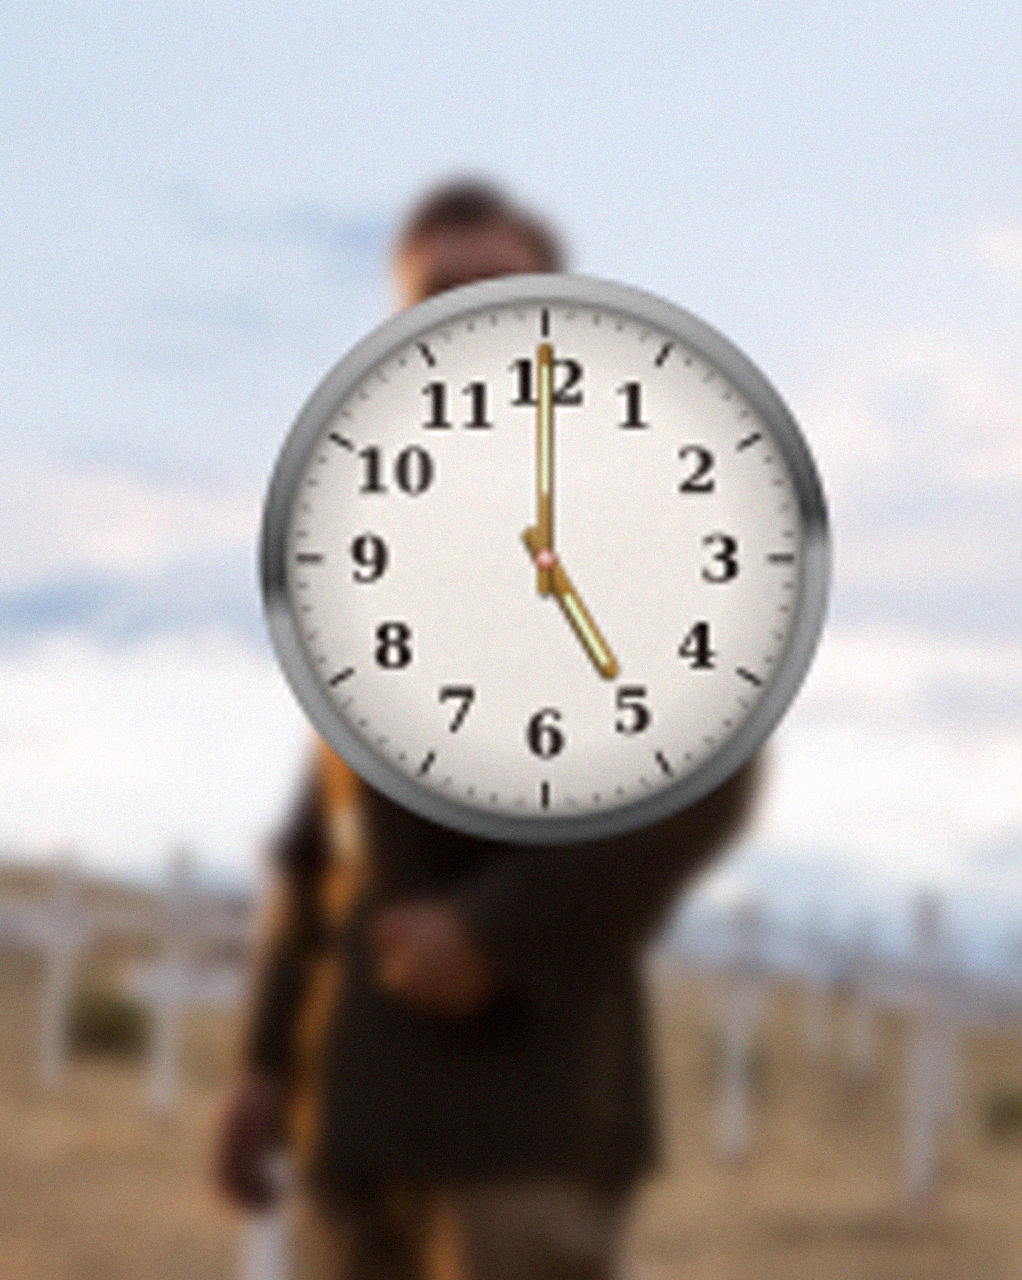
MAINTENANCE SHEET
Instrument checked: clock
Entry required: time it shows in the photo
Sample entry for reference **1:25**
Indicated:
**5:00**
